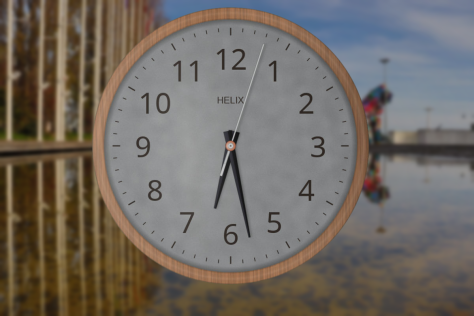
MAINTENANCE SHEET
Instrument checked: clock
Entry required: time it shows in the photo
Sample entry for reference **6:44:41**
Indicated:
**6:28:03**
